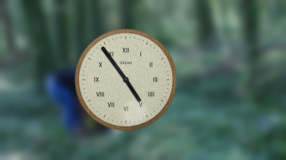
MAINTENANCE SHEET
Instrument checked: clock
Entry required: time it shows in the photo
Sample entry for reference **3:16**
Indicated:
**4:54**
